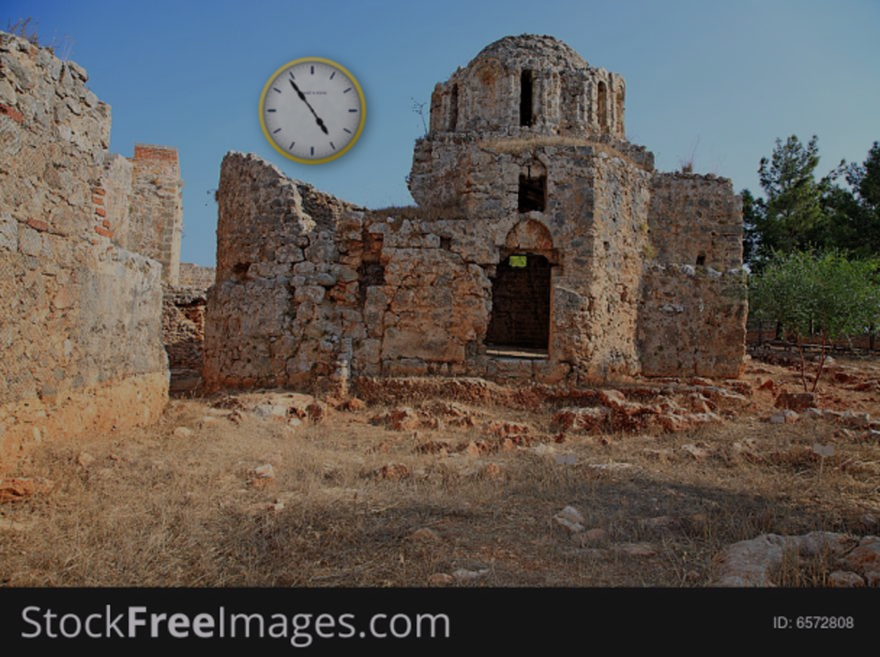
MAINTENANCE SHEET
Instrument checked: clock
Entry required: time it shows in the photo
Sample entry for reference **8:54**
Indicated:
**4:54**
